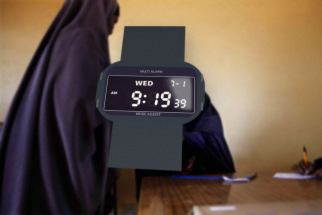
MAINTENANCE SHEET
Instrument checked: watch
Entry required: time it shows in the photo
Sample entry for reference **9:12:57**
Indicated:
**9:19:39**
